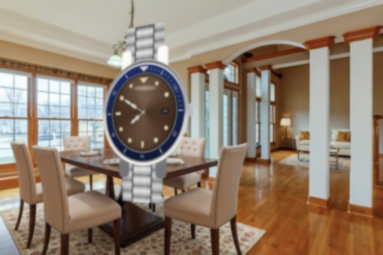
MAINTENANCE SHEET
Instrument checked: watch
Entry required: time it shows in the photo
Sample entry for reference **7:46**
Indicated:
**7:50**
